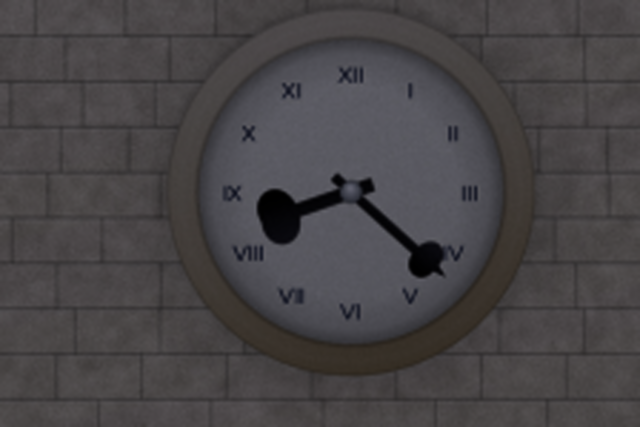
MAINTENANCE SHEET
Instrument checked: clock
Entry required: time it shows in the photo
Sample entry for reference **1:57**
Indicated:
**8:22**
